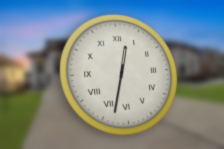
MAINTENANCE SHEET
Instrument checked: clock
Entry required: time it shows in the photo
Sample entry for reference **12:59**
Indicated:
**12:33**
